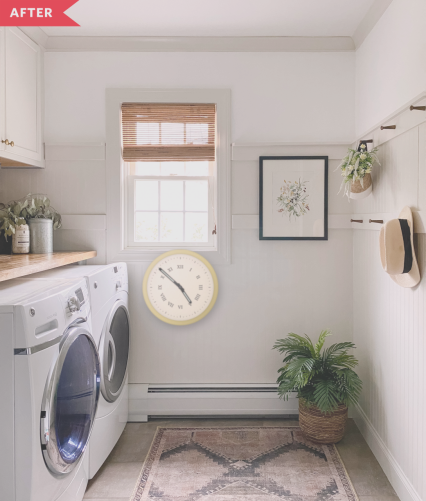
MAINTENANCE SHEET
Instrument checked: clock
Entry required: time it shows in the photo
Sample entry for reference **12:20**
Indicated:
**4:52**
